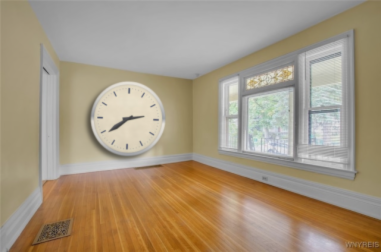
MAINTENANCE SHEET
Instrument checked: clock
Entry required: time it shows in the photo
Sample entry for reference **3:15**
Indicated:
**2:39**
